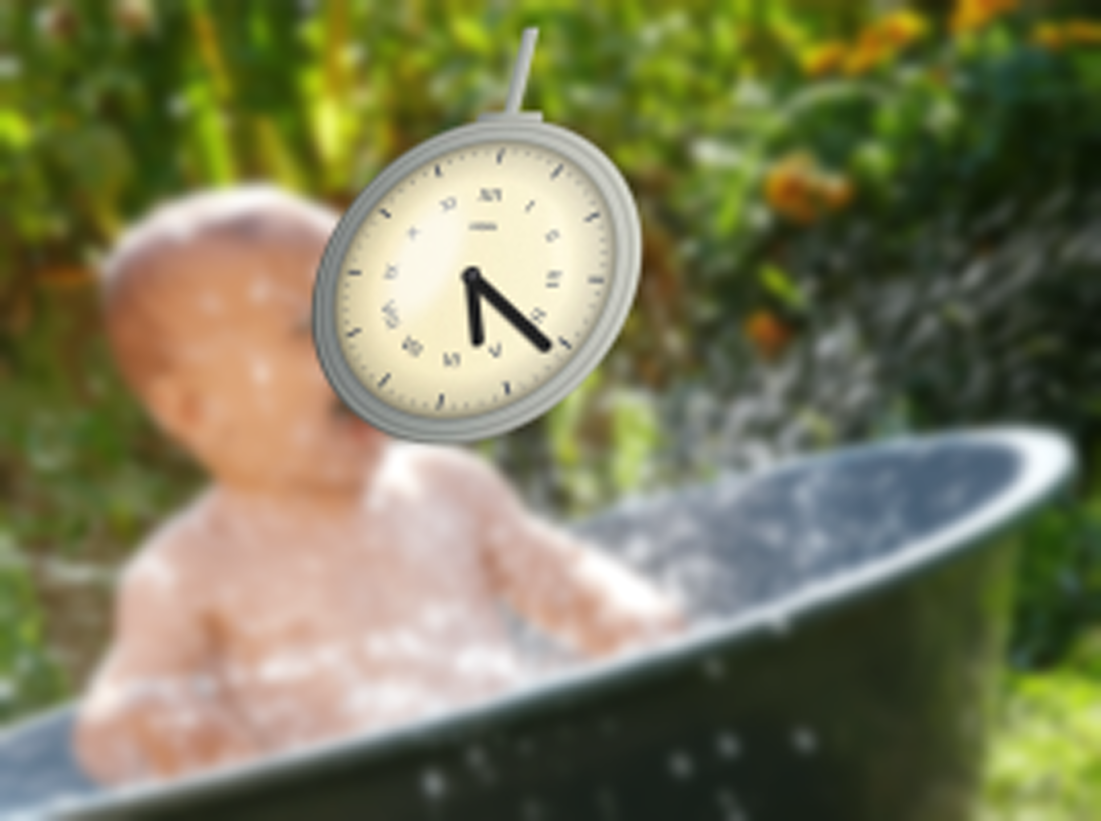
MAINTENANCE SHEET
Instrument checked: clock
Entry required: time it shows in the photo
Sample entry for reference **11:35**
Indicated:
**5:21**
